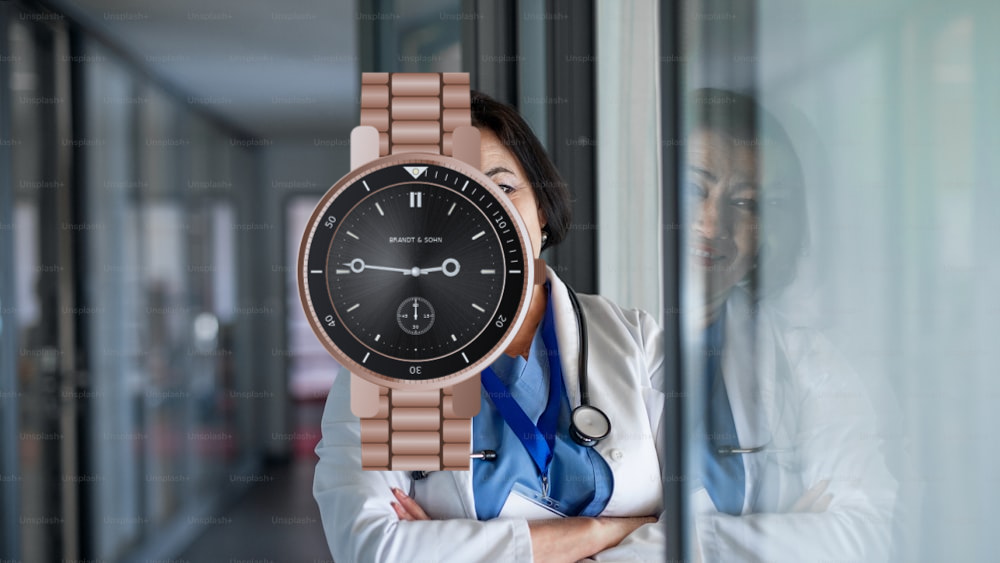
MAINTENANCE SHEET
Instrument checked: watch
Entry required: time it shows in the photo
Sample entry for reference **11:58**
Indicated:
**2:46**
